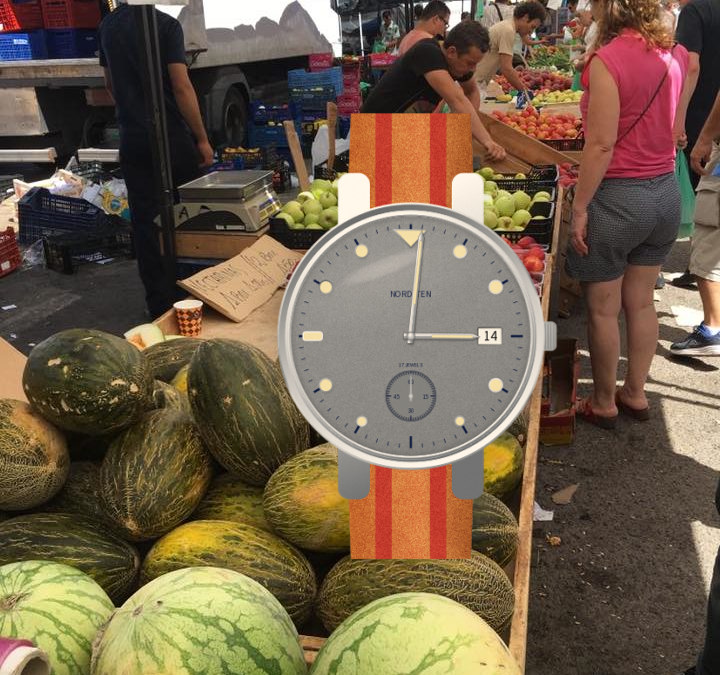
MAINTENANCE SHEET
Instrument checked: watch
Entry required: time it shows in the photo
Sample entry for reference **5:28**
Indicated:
**3:01**
